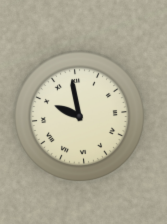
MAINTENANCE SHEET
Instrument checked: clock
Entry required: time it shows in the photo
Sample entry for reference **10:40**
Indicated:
**9:59**
